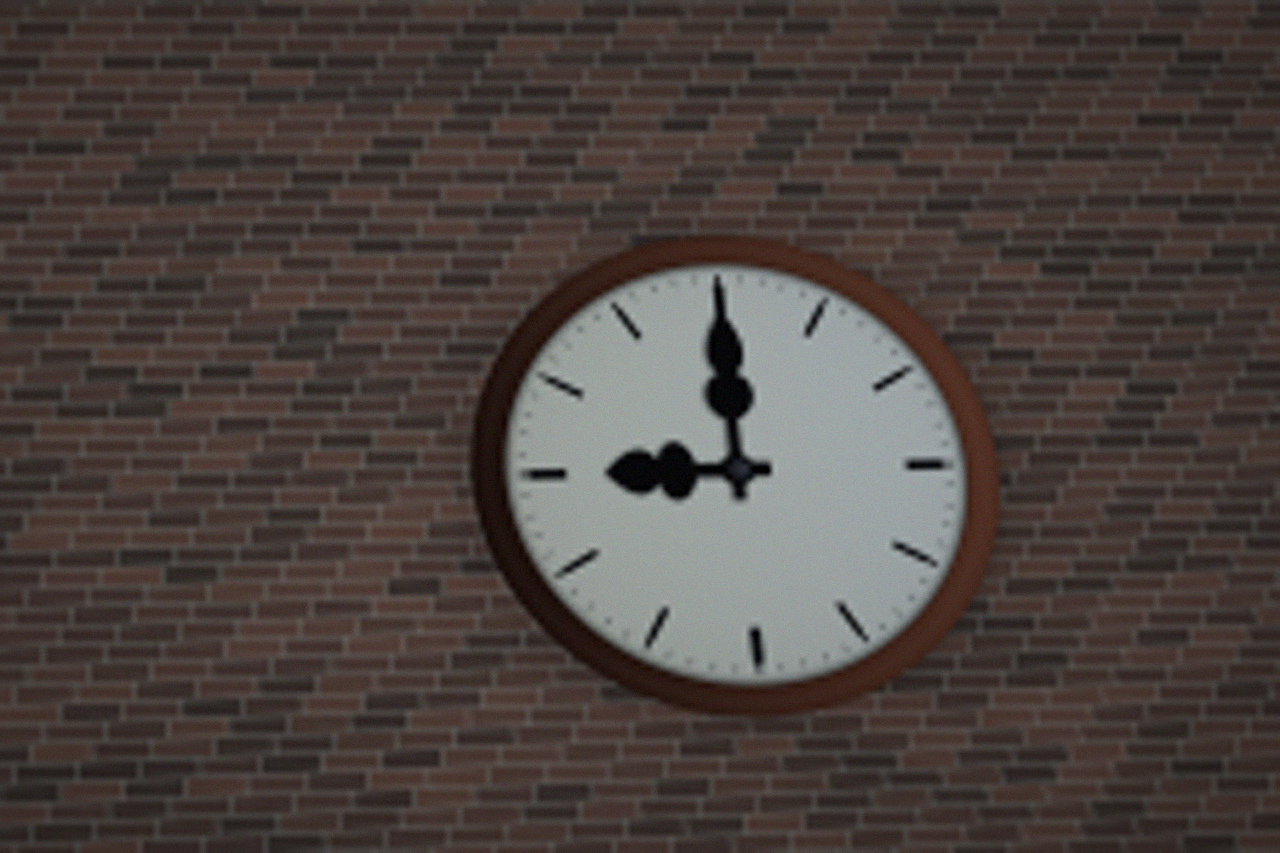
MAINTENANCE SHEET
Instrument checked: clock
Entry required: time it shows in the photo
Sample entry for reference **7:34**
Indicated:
**9:00**
